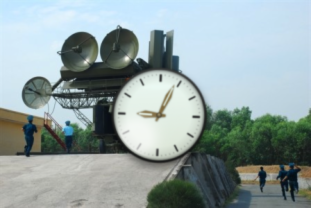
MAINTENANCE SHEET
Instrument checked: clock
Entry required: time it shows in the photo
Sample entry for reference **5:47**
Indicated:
**9:04**
